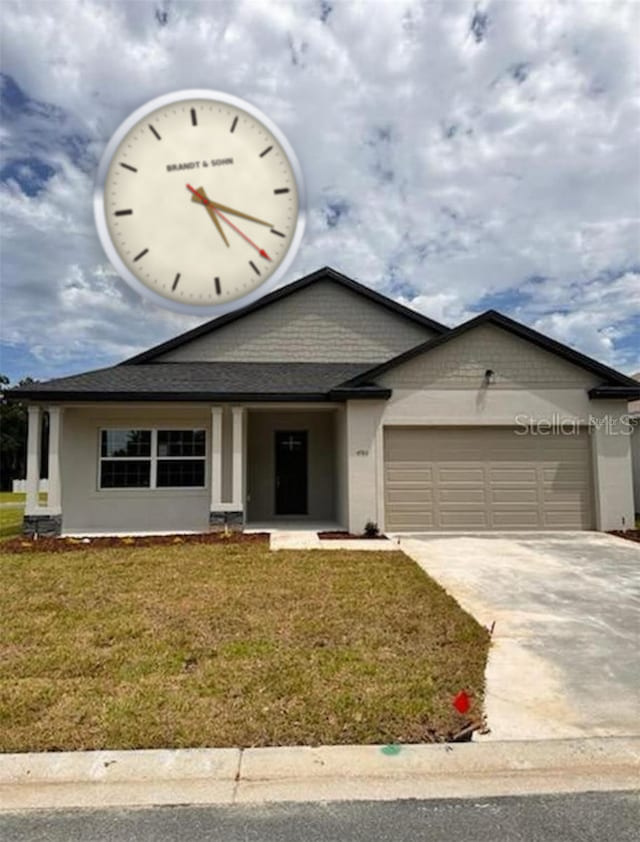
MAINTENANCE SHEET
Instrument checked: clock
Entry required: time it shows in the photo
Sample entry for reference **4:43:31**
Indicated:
**5:19:23**
